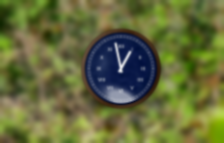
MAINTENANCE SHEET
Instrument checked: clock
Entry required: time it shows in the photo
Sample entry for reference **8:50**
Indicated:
**12:58**
